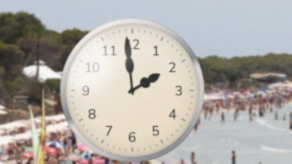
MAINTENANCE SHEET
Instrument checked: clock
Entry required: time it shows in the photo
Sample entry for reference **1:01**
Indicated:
**1:59**
